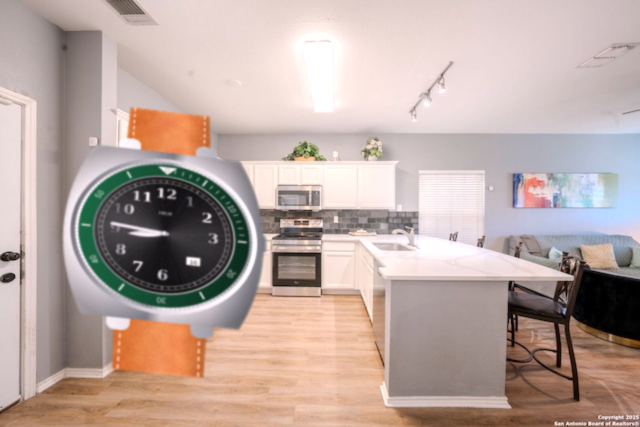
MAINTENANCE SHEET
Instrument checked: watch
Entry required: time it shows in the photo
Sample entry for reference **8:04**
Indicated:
**8:46**
